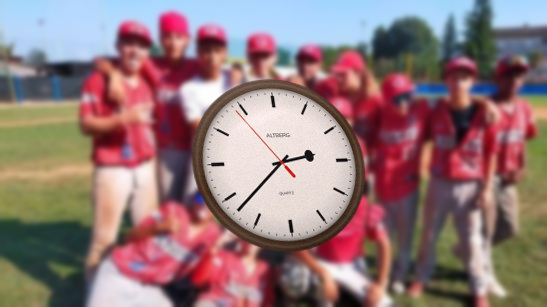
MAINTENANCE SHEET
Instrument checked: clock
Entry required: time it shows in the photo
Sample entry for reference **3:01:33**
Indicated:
**2:37:54**
